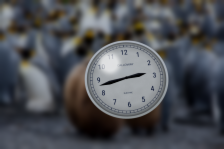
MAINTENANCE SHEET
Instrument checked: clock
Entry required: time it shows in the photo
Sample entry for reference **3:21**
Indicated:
**2:43**
